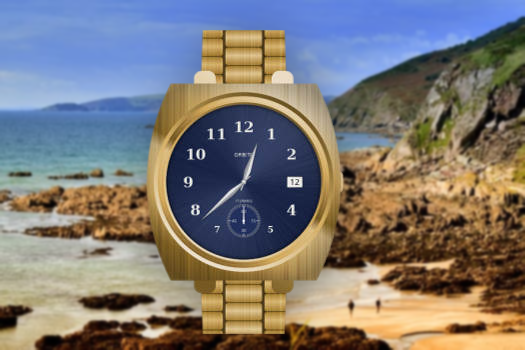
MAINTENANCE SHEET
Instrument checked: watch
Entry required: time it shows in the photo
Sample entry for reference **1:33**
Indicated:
**12:38**
